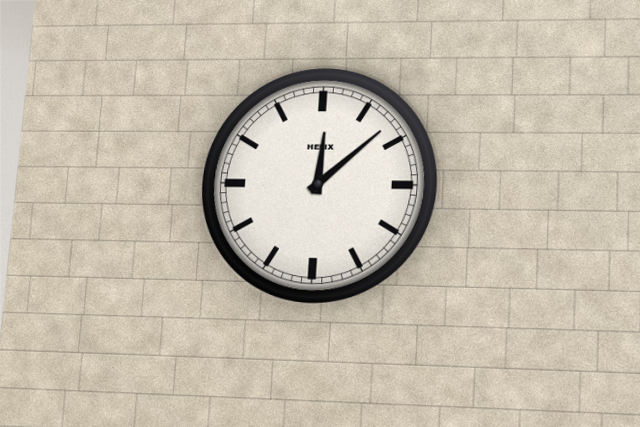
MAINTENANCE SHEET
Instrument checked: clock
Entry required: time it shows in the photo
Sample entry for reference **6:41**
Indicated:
**12:08**
